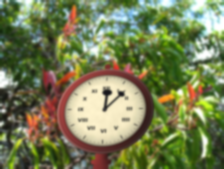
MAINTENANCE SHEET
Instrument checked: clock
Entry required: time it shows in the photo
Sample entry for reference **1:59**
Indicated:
**12:07**
